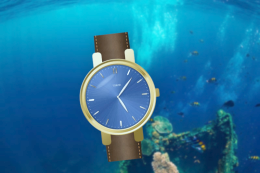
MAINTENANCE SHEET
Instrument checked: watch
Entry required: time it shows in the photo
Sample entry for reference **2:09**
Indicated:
**5:07**
